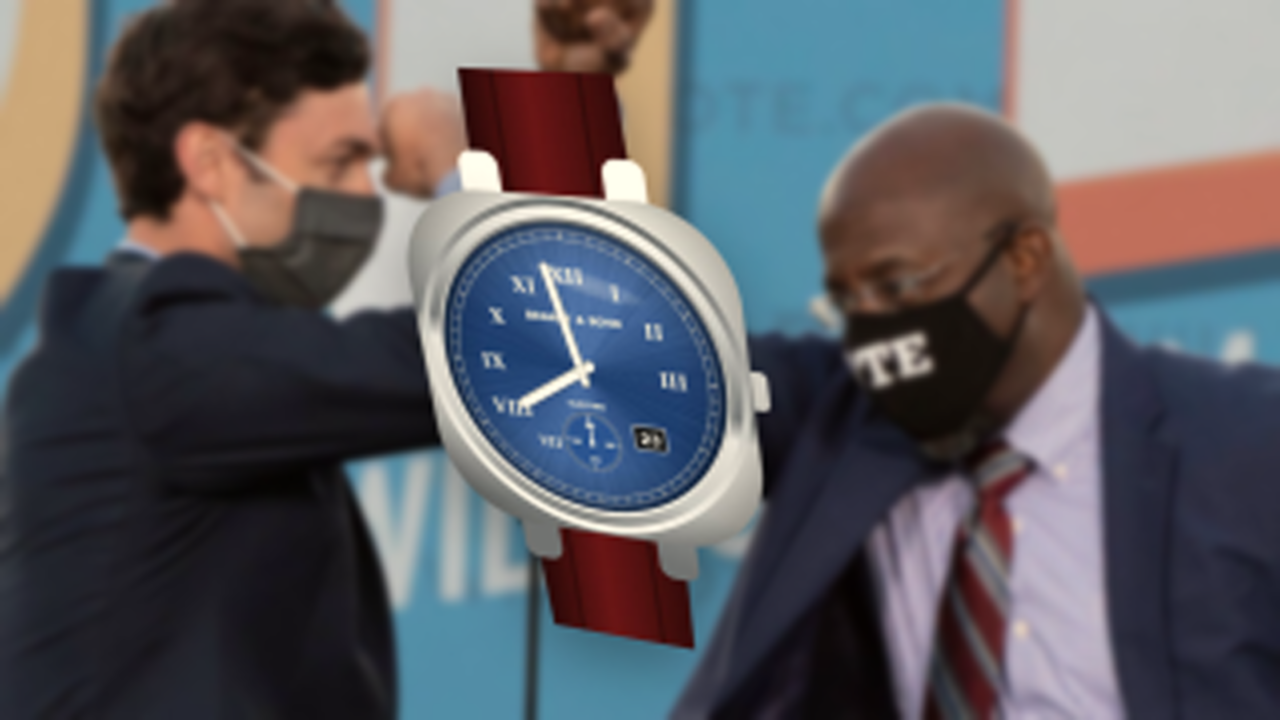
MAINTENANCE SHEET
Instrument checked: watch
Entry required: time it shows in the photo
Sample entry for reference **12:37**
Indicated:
**7:58**
